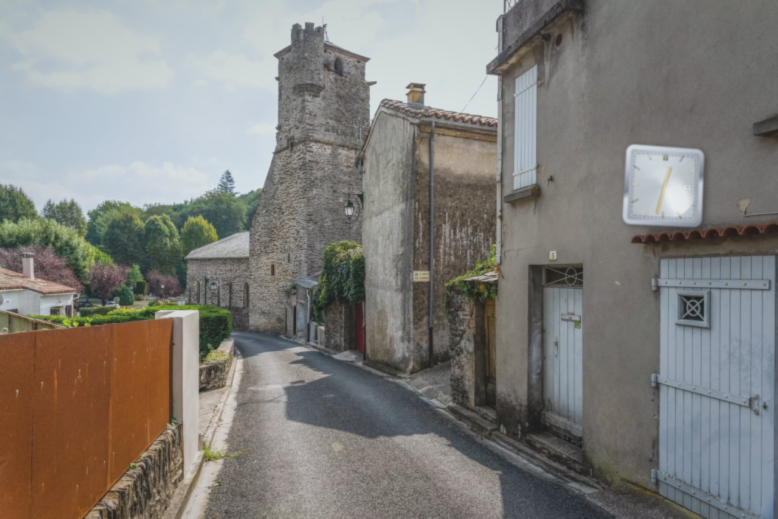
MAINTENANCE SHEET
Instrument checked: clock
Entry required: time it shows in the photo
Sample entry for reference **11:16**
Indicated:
**12:32**
